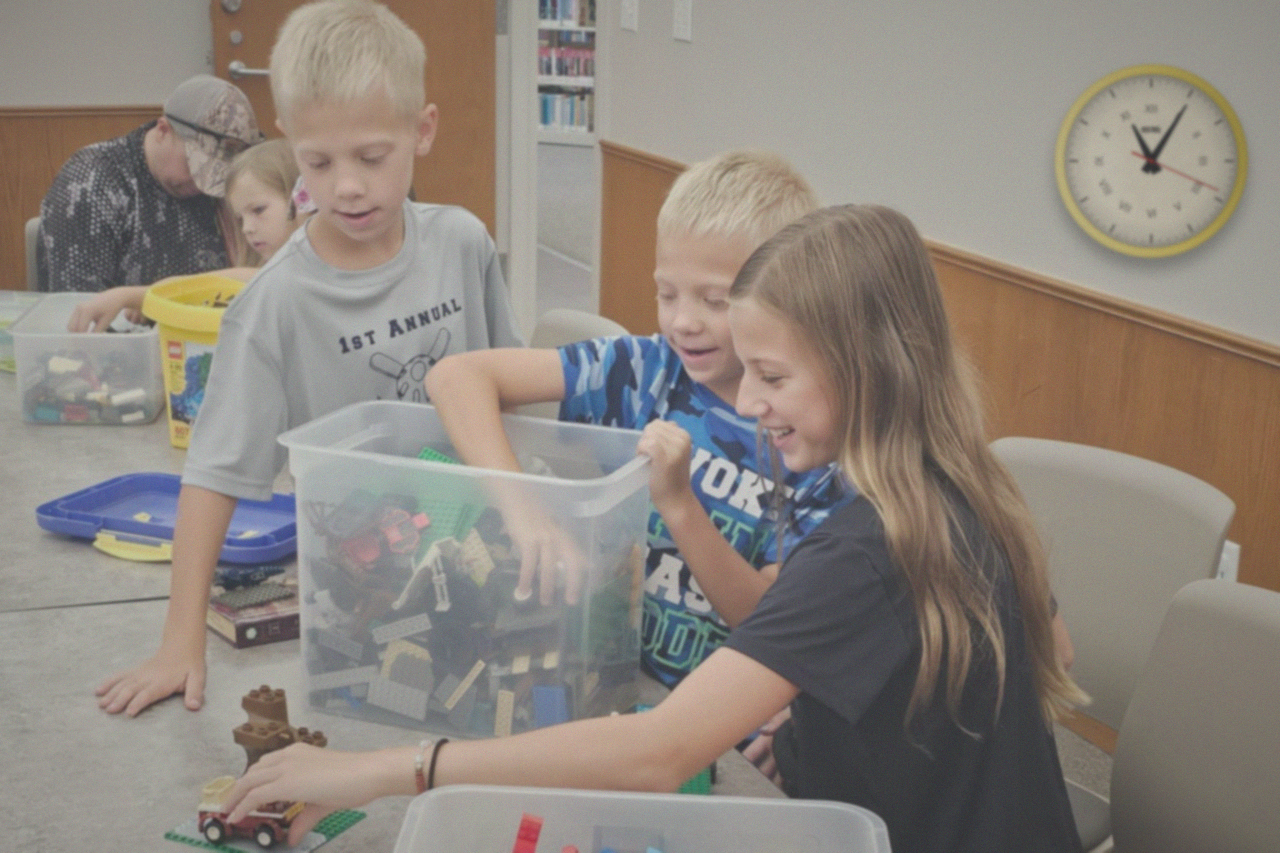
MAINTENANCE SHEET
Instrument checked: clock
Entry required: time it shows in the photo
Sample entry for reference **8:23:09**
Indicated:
**11:05:19**
